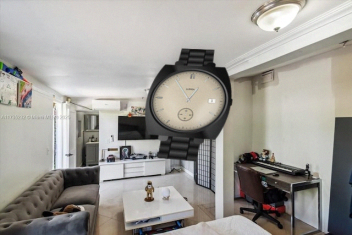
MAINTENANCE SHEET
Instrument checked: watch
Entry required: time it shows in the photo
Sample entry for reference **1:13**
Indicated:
**12:54**
